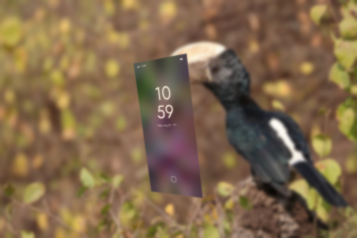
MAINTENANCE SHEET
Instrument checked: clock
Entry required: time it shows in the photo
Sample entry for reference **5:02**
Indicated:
**10:59**
